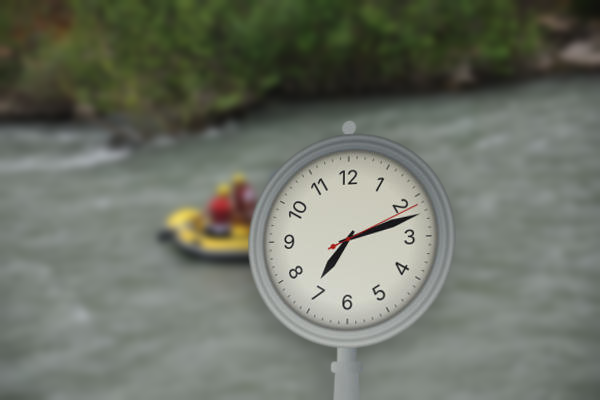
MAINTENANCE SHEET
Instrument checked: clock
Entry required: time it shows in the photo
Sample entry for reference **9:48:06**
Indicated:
**7:12:11**
